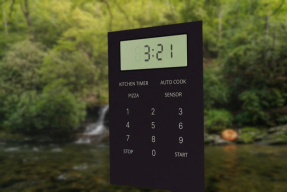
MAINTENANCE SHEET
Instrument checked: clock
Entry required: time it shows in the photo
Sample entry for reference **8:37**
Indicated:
**3:21**
